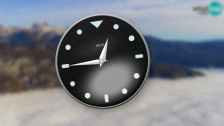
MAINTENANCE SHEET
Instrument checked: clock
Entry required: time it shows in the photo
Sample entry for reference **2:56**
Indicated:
**12:45**
